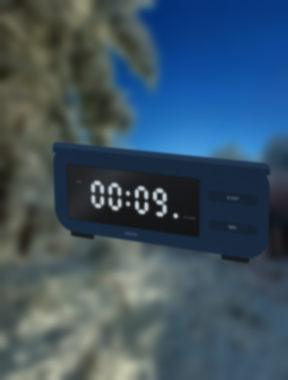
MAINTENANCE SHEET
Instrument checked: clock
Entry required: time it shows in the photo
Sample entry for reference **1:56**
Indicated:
**0:09**
